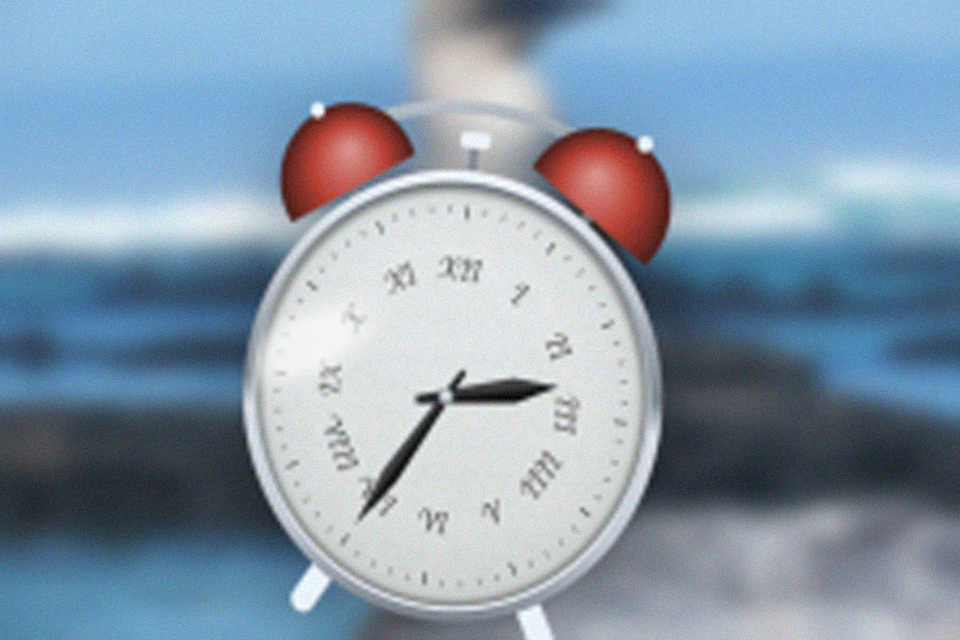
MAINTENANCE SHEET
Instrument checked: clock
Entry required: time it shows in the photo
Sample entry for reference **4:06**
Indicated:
**2:35**
